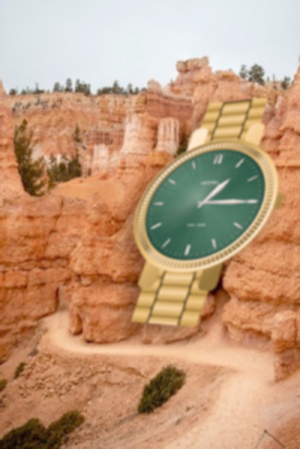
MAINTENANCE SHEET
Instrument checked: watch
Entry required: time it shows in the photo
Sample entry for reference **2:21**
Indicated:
**1:15**
